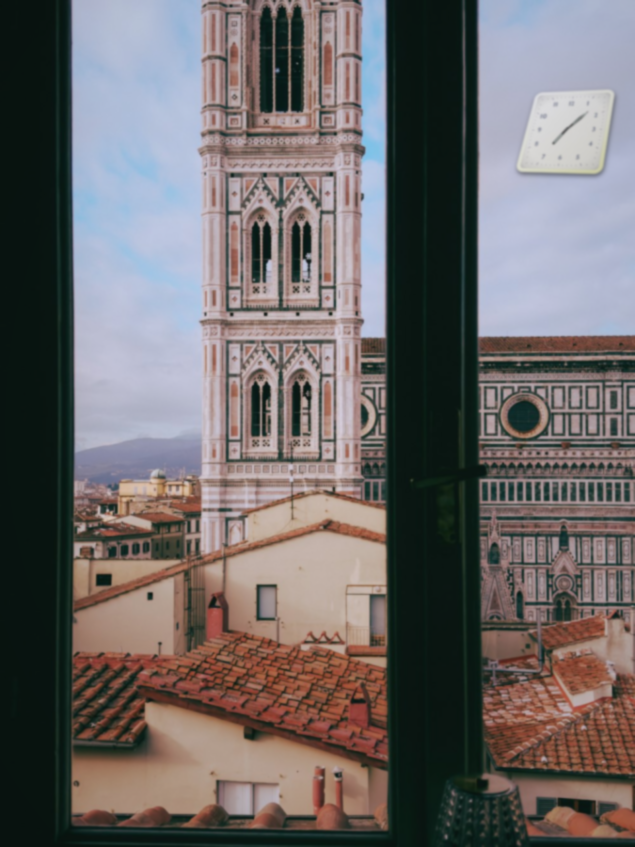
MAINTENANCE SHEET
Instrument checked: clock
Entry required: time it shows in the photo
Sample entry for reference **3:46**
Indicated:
**7:07**
